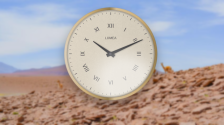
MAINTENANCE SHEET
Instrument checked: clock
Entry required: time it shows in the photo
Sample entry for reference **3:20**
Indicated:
**10:11**
